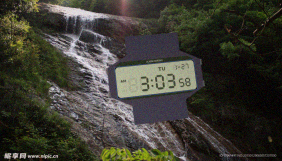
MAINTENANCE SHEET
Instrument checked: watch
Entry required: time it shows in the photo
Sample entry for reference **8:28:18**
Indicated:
**3:03:58**
